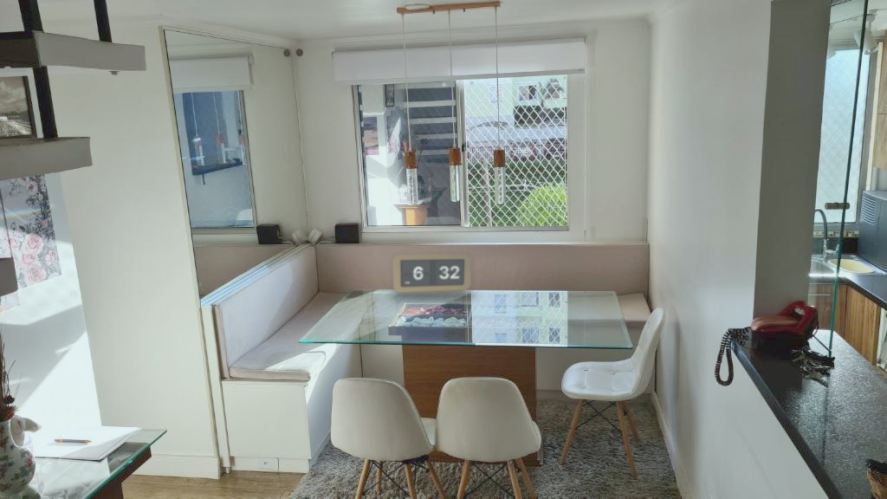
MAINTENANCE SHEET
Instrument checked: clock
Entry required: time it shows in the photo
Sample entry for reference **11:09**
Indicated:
**6:32**
